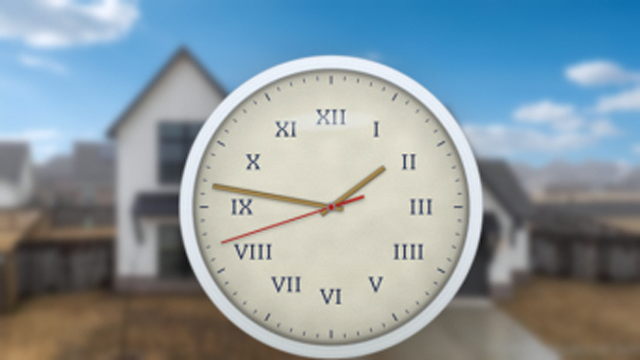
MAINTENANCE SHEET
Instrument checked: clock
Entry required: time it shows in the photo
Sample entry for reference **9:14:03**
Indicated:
**1:46:42**
